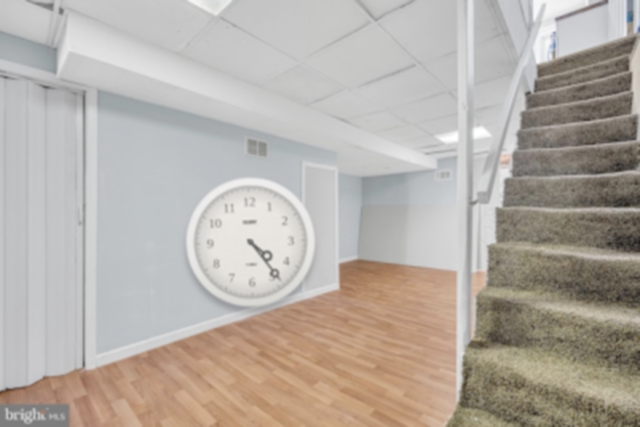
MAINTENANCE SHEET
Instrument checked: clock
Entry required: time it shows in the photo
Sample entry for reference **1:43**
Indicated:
**4:24**
